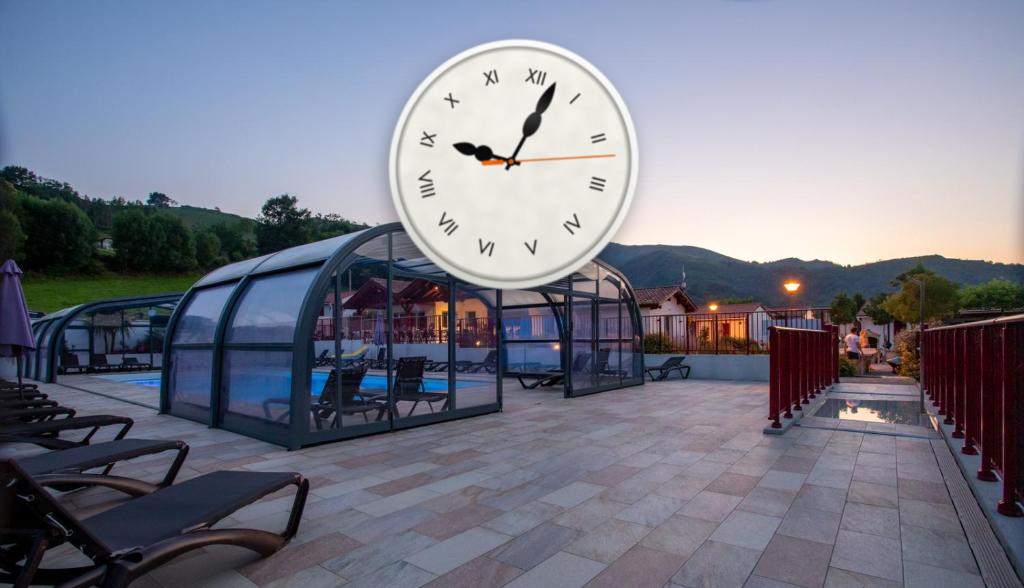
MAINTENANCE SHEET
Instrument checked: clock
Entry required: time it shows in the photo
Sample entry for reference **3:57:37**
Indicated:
**9:02:12**
